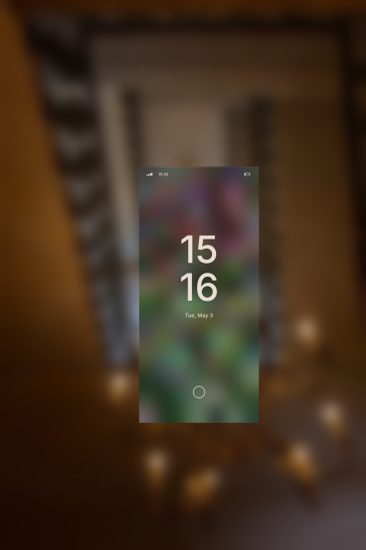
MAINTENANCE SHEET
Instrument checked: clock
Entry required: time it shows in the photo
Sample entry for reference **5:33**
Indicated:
**15:16**
